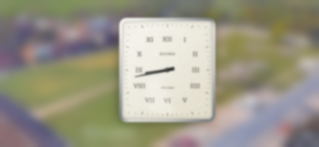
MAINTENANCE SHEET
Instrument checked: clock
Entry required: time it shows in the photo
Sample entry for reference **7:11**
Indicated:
**8:43**
